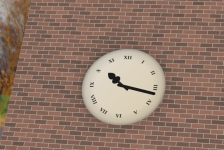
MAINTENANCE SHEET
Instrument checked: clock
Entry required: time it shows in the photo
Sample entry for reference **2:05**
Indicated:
**10:17**
